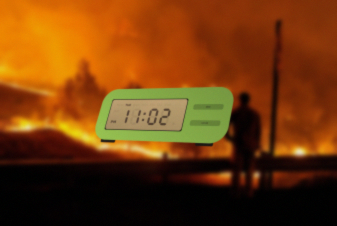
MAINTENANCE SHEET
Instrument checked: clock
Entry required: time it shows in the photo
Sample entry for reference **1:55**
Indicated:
**11:02**
